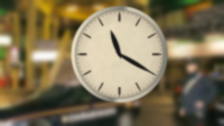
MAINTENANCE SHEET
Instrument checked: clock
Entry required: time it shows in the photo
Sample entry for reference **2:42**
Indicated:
**11:20**
